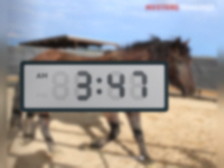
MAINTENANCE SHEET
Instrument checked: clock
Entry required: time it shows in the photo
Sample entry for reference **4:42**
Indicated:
**3:47**
